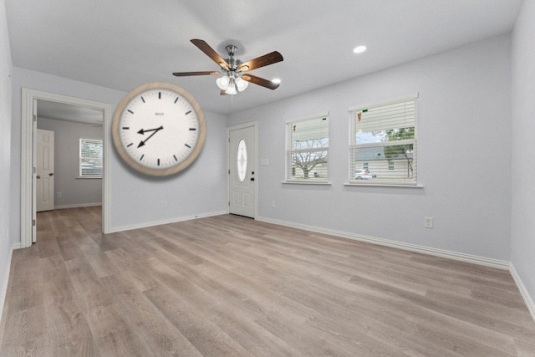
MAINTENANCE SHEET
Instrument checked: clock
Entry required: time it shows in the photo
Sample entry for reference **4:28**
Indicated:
**8:38**
